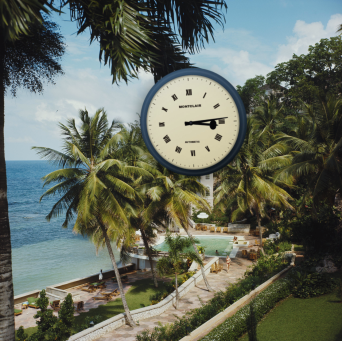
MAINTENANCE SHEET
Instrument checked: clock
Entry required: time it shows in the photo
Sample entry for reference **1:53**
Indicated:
**3:14**
